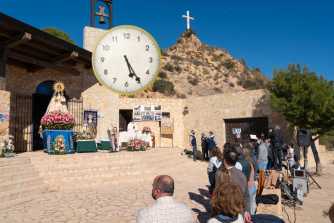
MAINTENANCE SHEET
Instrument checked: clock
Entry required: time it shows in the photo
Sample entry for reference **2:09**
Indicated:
**5:25**
